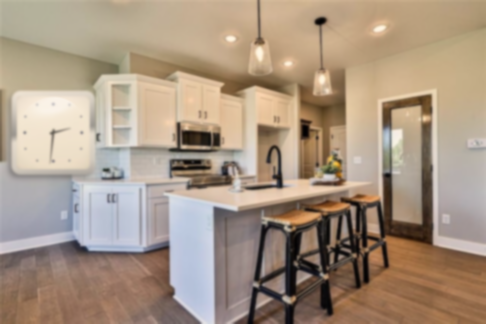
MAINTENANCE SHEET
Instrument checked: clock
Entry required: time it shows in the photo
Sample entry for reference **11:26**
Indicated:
**2:31**
